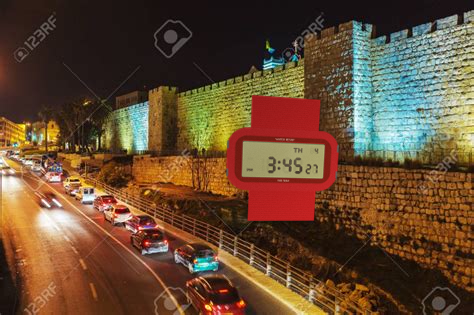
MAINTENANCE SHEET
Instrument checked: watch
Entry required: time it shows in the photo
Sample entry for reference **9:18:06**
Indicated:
**3:45:27**
